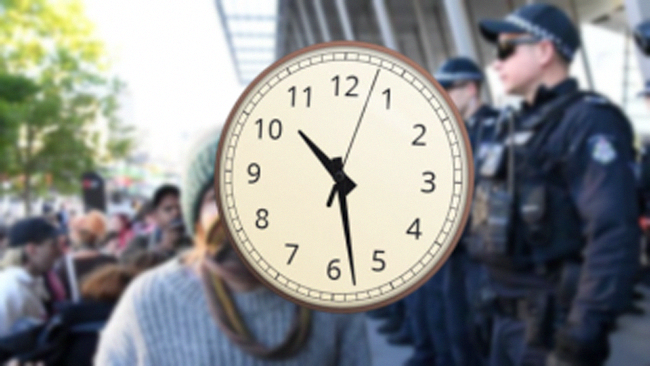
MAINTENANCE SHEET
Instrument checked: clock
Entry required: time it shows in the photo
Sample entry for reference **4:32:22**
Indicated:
**10:28:03**
